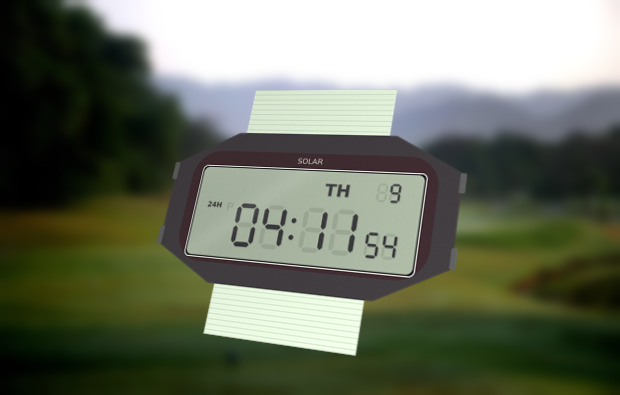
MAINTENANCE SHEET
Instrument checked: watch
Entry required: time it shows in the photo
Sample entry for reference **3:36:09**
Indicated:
**4:11:54**
